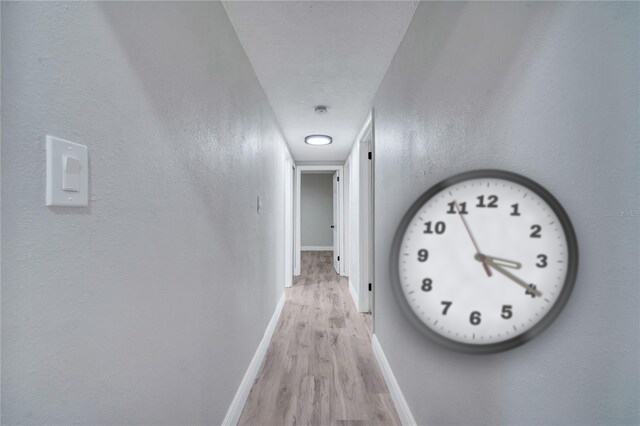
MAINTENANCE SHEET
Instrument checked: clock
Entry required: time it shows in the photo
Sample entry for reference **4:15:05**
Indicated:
**3:19:55**
